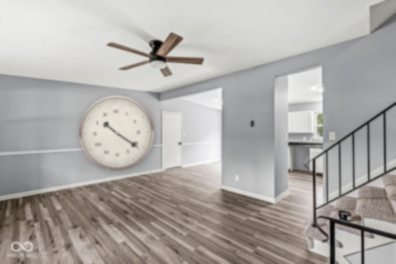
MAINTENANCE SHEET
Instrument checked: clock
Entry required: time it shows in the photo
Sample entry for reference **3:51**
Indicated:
**10:21**
